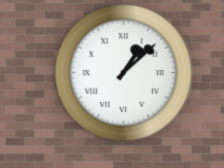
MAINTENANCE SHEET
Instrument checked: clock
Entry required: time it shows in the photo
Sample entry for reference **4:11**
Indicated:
**1:08**
